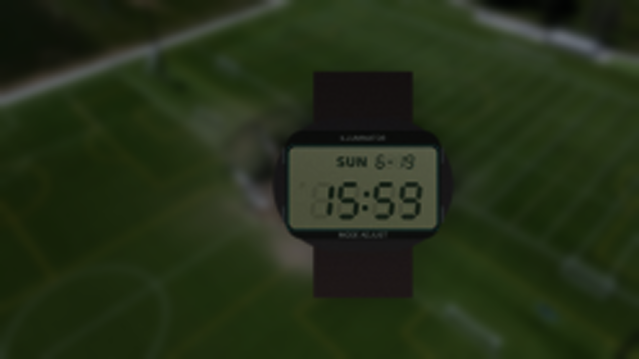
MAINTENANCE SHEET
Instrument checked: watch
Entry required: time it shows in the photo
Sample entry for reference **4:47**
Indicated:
**15:59**
